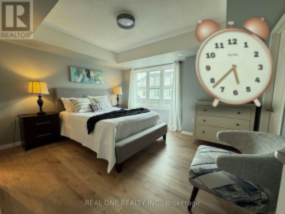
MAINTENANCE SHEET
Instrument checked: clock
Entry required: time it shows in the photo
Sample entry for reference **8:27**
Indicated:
**5:38**
